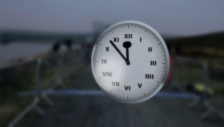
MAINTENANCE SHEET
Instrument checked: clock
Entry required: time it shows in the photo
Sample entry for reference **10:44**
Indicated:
**11:53**
